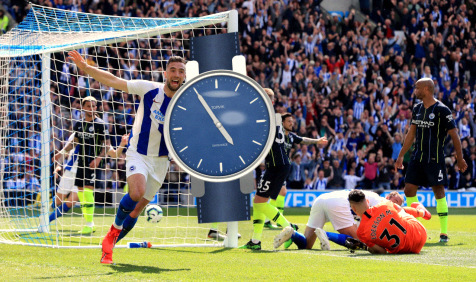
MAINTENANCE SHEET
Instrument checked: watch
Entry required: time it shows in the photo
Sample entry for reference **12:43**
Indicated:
**4:55**
